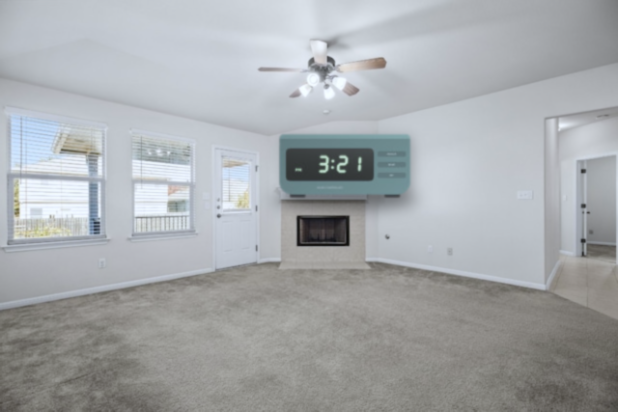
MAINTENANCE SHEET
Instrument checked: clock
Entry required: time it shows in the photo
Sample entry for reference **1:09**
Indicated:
**3:21**
